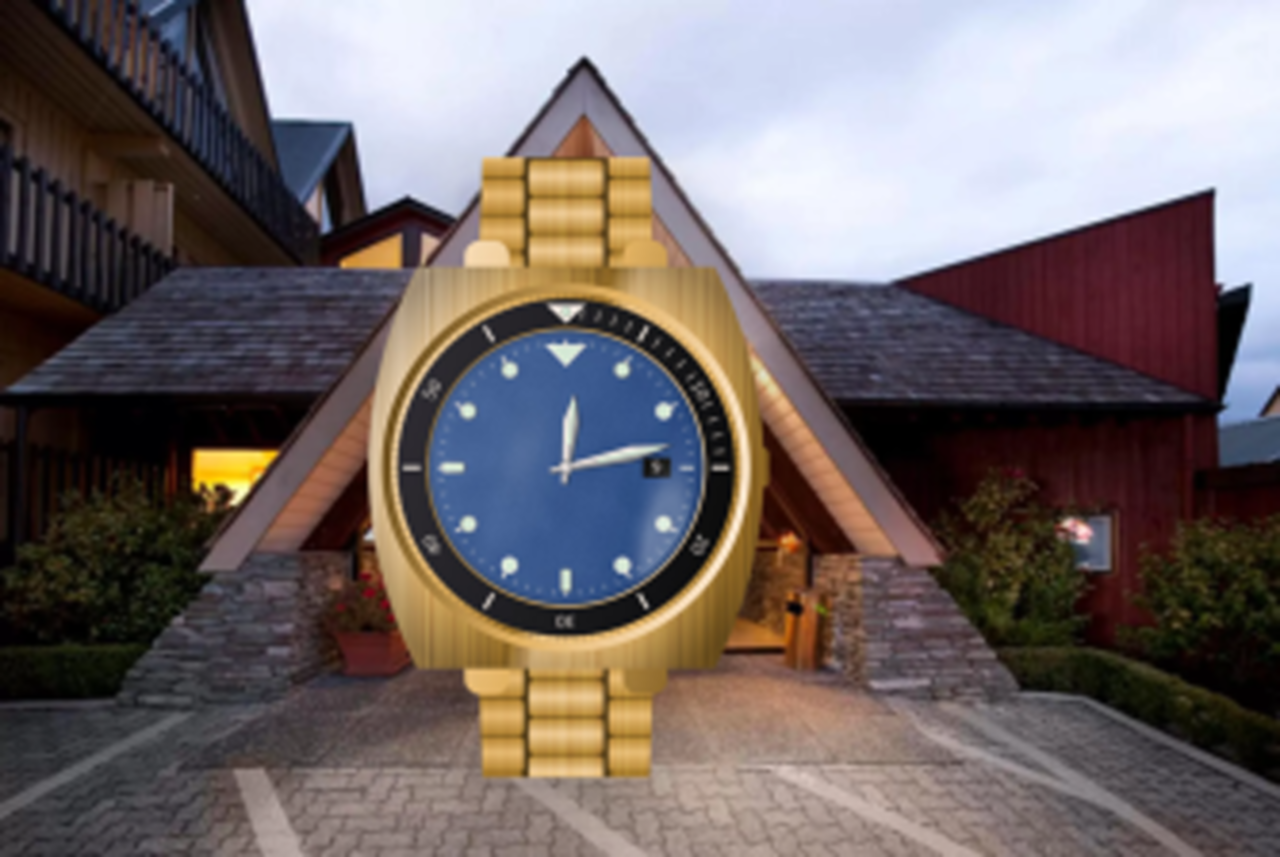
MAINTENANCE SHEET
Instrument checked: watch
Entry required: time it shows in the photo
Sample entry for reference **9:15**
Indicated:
**12:13**
